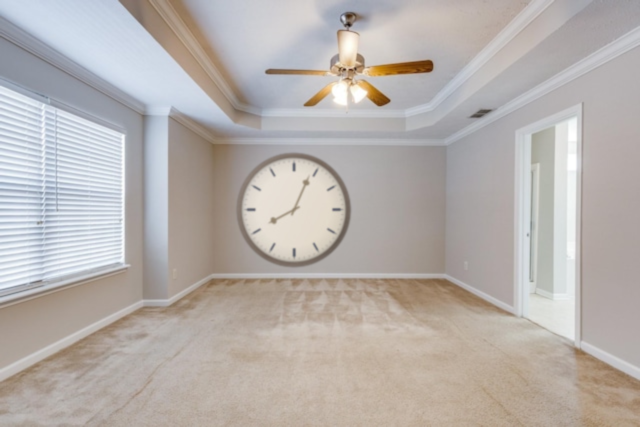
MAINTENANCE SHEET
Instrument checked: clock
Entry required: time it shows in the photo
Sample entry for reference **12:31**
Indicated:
**8:04**
